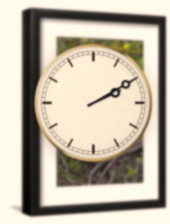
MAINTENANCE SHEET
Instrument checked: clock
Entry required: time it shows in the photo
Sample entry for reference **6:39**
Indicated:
**2:10**
